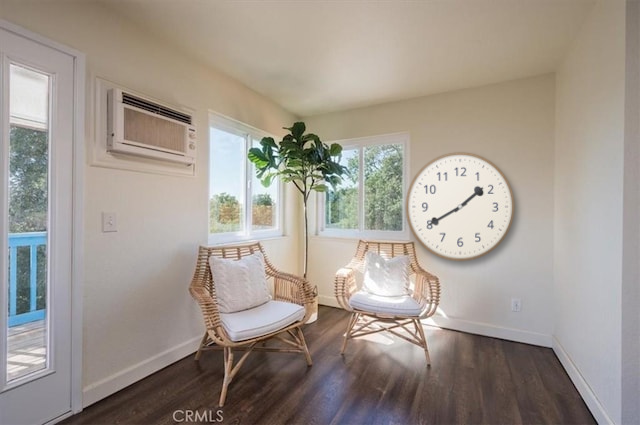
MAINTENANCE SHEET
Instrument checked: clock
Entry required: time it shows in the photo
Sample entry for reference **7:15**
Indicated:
**1:40**
